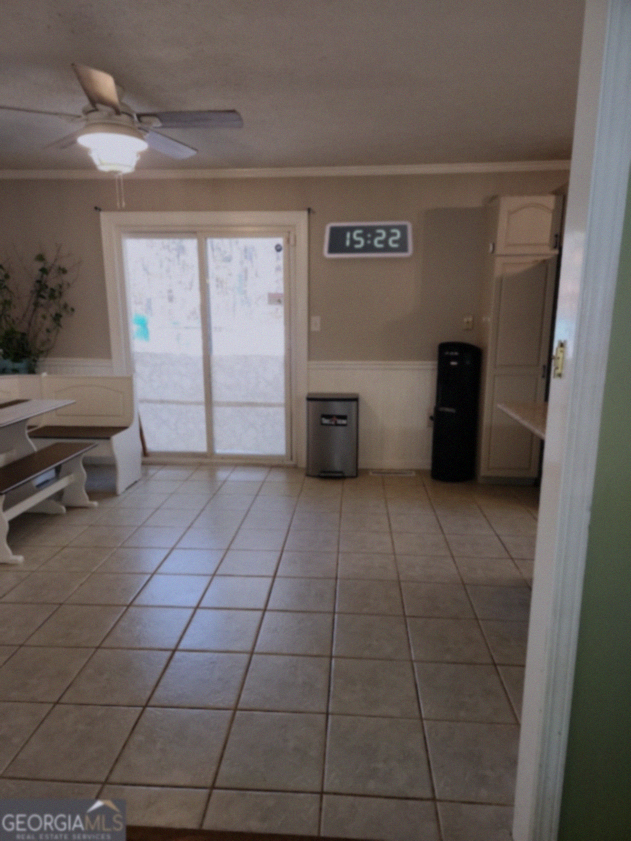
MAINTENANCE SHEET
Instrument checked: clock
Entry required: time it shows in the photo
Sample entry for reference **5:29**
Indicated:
**15:22**
